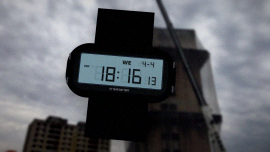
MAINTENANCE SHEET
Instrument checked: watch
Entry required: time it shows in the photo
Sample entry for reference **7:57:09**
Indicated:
**18:16:13**
